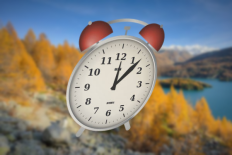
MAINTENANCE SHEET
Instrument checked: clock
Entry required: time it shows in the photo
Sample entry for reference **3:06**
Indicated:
**12:07**
